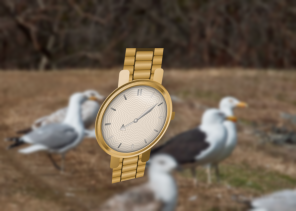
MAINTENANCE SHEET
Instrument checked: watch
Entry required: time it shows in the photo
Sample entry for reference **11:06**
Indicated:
**8:09**
